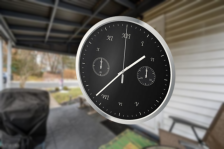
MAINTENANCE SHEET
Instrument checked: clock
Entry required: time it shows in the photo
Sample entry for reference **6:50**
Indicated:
**1:37**
